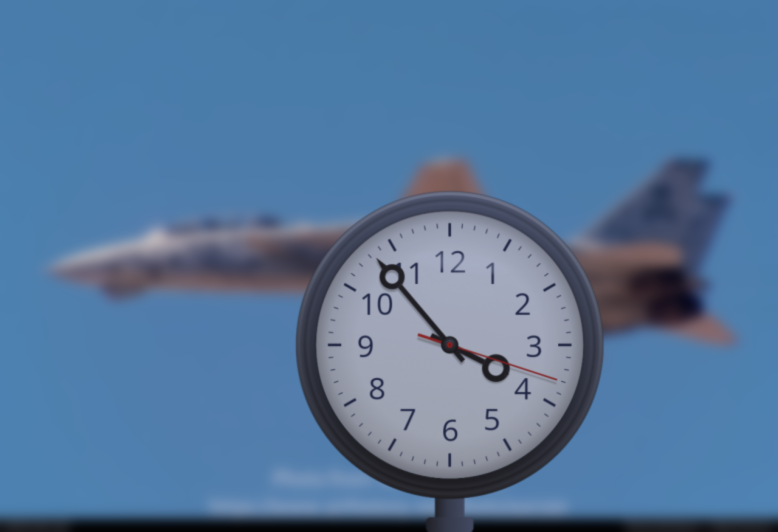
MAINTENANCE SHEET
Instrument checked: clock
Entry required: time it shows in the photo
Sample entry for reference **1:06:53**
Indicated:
**3:53:18**
